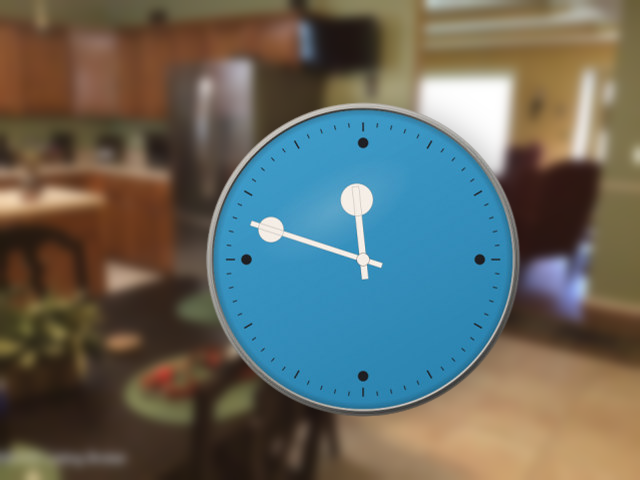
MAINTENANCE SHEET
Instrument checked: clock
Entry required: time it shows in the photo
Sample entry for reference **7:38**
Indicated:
**11:48**
